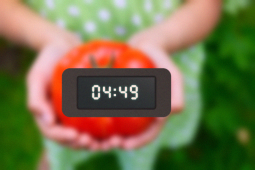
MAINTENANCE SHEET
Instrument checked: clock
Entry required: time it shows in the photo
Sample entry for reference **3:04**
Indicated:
**4:49**
